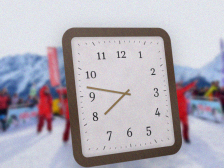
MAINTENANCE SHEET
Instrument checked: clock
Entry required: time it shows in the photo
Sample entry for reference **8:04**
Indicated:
**7:47**
